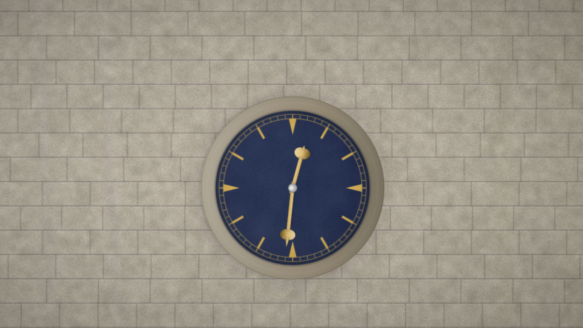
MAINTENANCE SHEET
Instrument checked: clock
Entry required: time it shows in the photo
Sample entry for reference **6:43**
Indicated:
**12:31**
